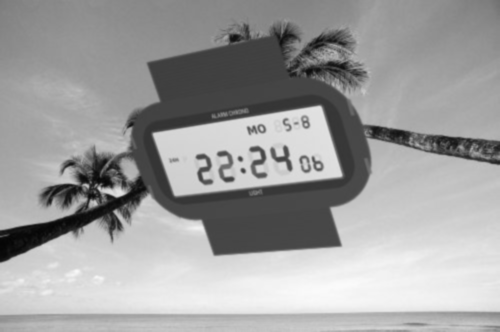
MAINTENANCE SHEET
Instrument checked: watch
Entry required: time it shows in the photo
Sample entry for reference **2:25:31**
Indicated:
**22:24:06**
